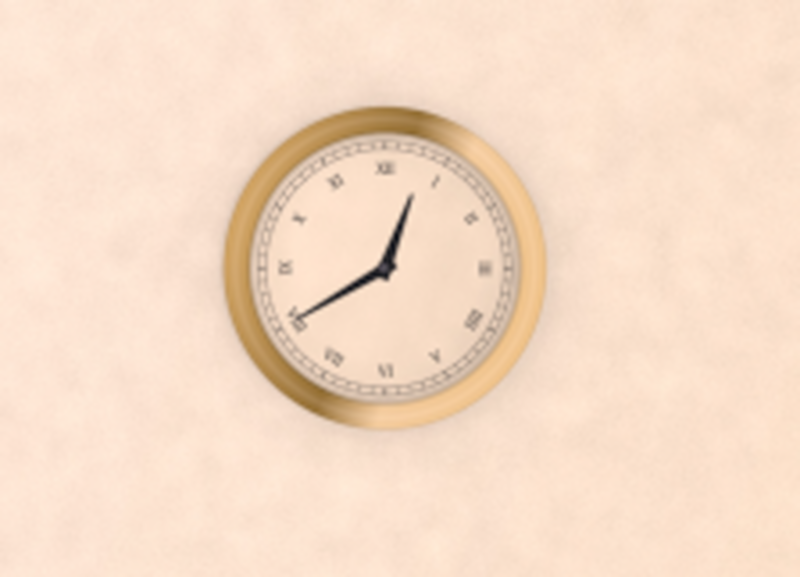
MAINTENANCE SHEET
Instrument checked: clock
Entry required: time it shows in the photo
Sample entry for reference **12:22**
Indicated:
**12:40**
